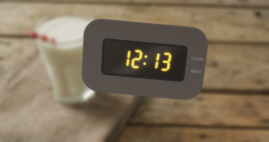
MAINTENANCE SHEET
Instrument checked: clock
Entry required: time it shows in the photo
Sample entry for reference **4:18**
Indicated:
**12:13**
